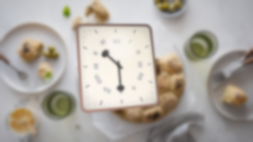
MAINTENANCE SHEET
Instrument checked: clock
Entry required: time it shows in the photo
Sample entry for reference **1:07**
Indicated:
**10:30**
